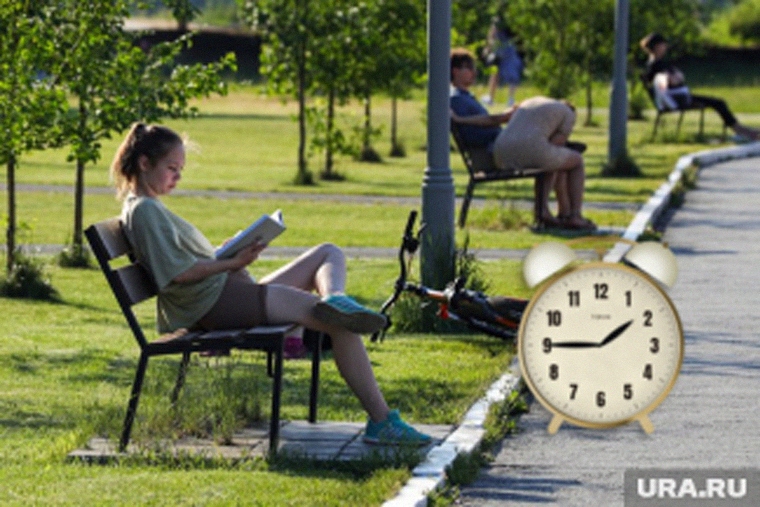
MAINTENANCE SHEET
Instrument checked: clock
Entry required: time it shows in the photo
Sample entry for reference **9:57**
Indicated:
**1:45**
